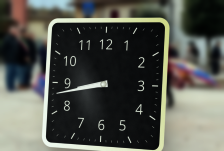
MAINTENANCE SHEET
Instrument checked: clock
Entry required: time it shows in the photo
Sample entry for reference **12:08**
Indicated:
**8:43**
